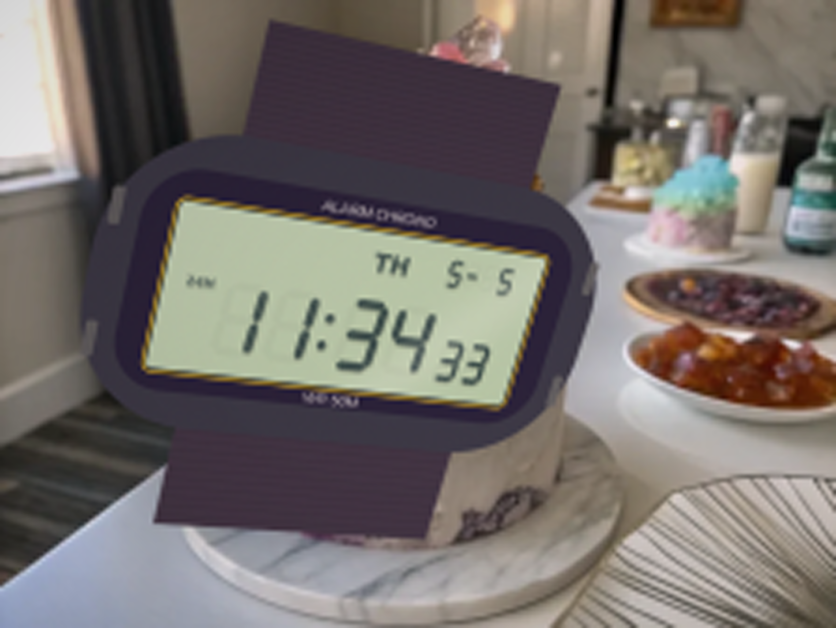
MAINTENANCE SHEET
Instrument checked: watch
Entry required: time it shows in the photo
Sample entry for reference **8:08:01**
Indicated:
**11:34:33**
